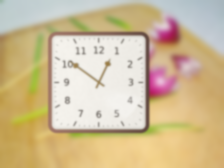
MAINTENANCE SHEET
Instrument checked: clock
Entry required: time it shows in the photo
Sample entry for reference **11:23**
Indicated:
**12:51**
